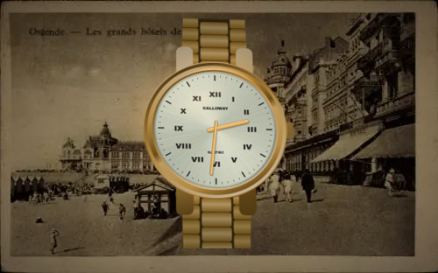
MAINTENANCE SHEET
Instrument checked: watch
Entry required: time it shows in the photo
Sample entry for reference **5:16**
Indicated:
**2:31**
